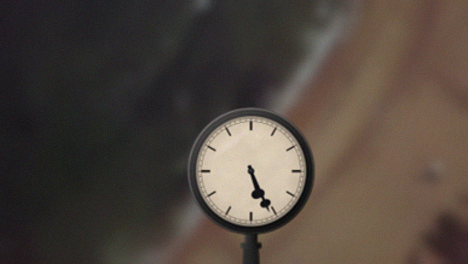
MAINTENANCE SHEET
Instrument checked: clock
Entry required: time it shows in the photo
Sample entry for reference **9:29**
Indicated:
**5:26**
